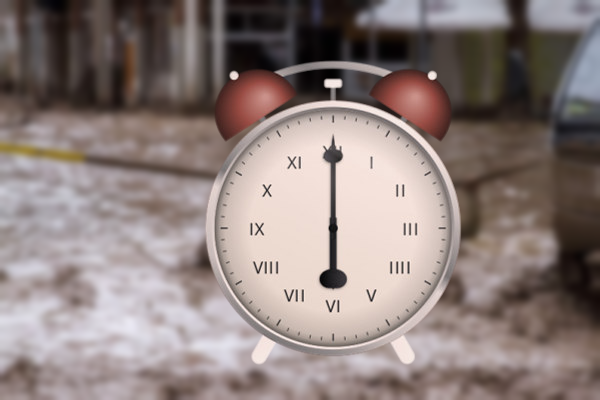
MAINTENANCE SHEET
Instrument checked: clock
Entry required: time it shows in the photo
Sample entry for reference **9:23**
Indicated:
**6:00**
